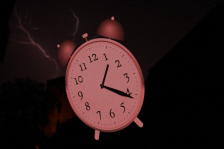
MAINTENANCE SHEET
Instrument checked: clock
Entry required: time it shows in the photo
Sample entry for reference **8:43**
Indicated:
**1:21**
